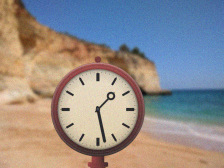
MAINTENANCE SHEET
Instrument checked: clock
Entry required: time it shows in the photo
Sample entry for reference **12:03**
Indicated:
**1:28**
